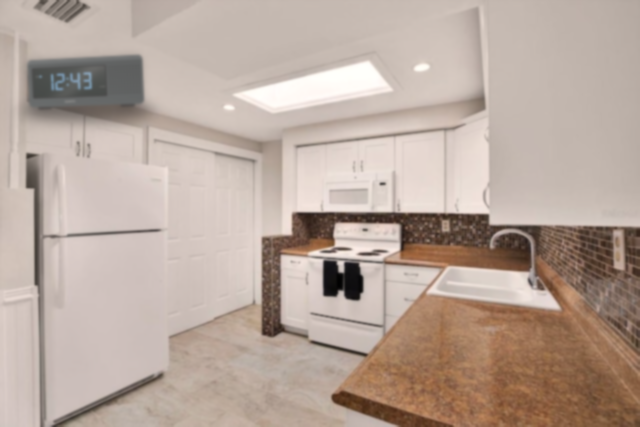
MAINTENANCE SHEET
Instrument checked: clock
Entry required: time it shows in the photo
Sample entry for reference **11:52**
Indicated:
**12:43**
